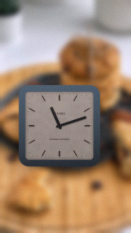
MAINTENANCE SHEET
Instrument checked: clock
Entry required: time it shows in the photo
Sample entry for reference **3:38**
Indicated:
**11:12**
